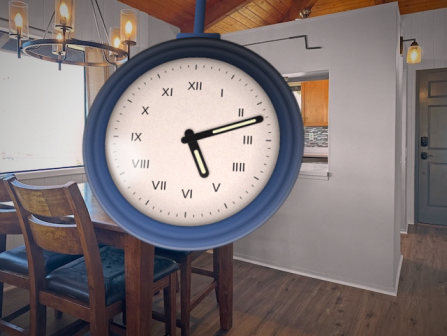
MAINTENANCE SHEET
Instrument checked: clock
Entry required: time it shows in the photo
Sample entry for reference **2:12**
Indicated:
**5:12**
